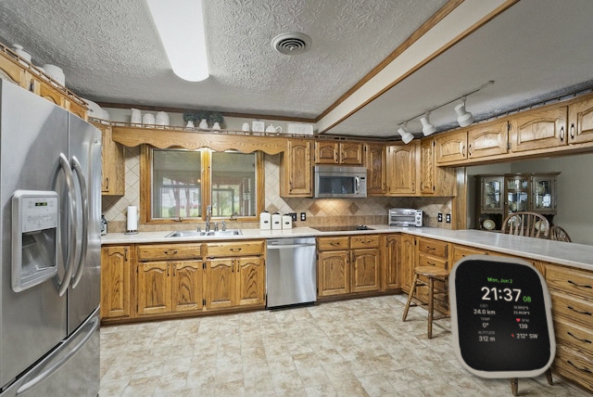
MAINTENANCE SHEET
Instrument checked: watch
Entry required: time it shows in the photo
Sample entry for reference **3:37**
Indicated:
**21:37**
